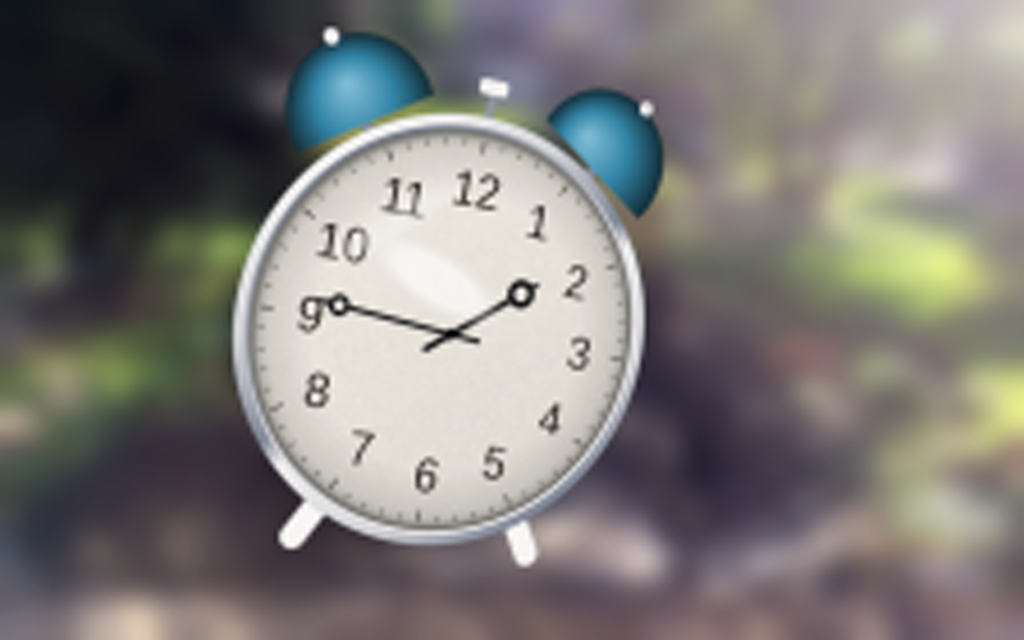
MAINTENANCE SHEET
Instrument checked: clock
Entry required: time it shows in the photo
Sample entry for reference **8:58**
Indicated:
**1:46**
